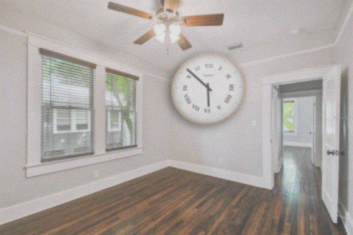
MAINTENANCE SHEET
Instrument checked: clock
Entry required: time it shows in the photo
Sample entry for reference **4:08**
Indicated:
**5:52**
